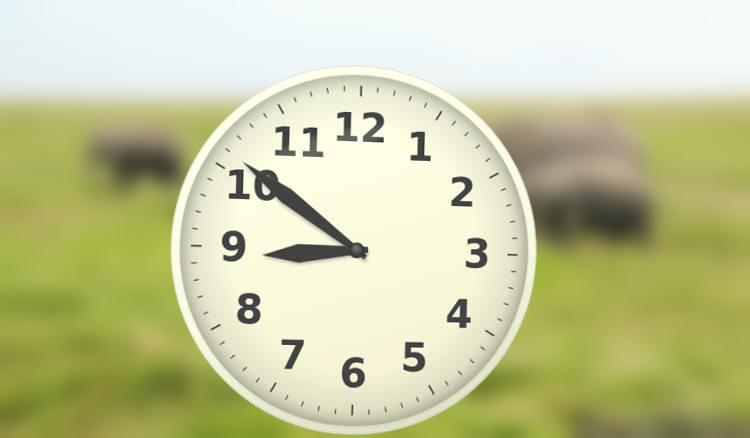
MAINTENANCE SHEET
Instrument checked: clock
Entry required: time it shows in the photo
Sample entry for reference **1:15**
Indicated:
**8:51**
